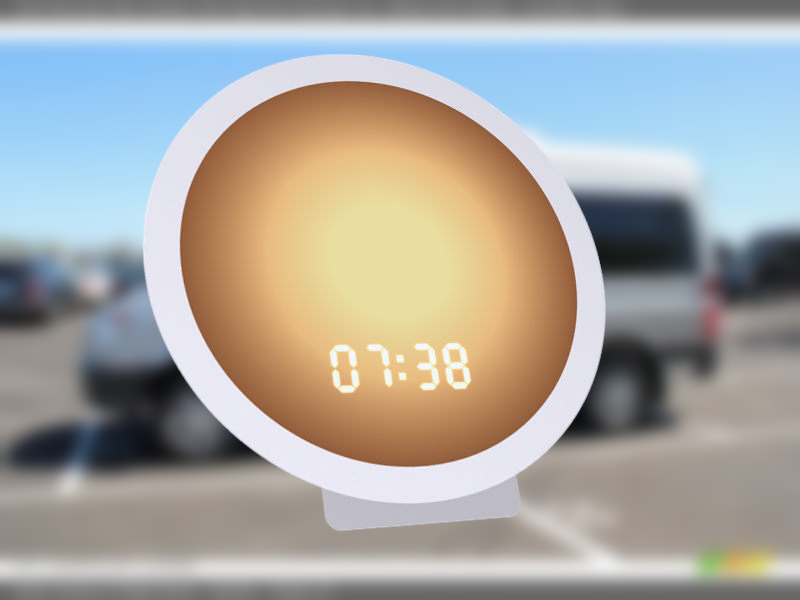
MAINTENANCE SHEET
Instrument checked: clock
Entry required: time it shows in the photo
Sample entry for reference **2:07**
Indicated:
**7:38**
